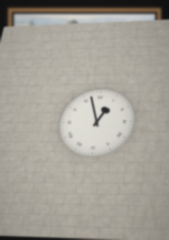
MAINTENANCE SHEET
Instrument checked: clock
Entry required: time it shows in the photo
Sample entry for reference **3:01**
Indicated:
**12:57**
